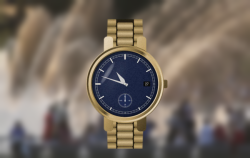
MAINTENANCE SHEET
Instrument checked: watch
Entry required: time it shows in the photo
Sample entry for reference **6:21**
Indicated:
**10:48**
